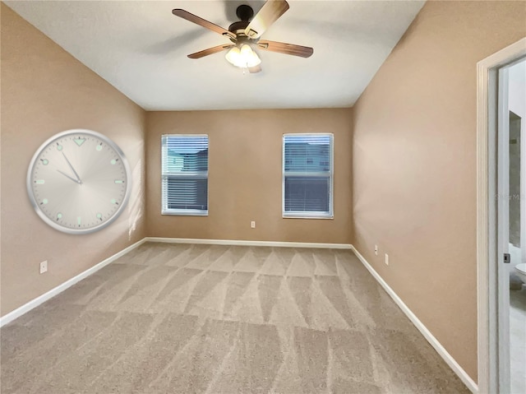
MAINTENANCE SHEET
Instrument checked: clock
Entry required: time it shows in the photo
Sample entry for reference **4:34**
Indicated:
**9:55**
